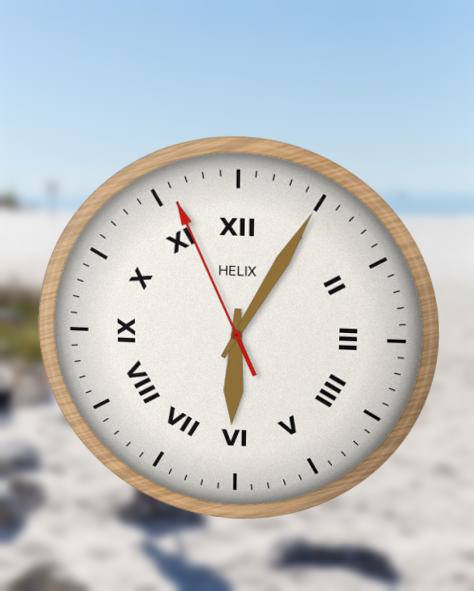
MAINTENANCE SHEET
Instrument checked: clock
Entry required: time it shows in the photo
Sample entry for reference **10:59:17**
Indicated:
**6:04:56**
